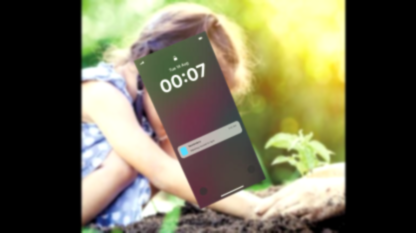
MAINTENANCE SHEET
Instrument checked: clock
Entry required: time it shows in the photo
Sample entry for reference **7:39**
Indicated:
**0:07**
